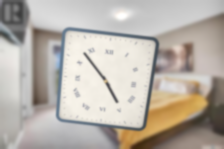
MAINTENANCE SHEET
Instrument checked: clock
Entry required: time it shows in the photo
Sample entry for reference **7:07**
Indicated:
**4:53**
